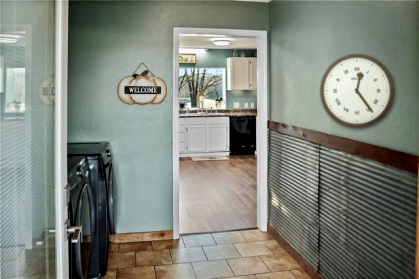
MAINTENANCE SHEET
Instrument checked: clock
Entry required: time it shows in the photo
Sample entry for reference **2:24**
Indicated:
**12:24**
